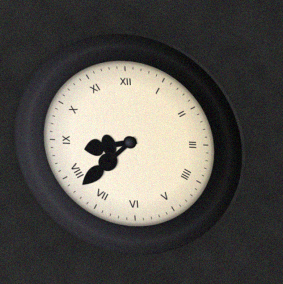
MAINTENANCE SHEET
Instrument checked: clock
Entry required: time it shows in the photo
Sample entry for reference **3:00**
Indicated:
**8:38**
